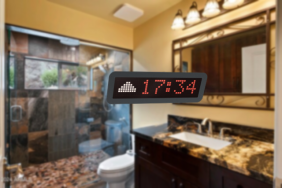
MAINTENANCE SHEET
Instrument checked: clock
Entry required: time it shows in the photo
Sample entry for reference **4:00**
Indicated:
**17:34**
